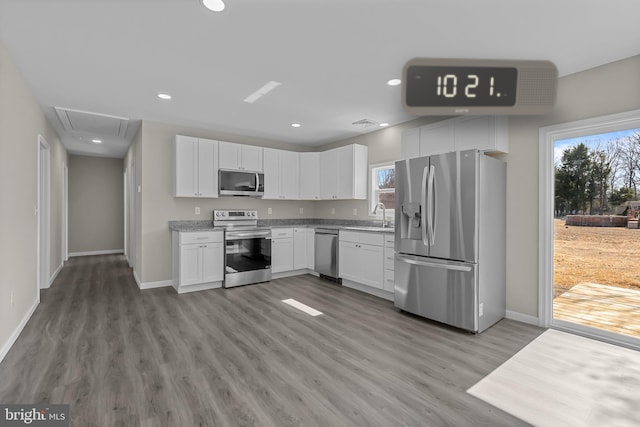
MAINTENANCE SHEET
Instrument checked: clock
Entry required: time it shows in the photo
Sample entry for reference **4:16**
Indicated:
**10:21**
